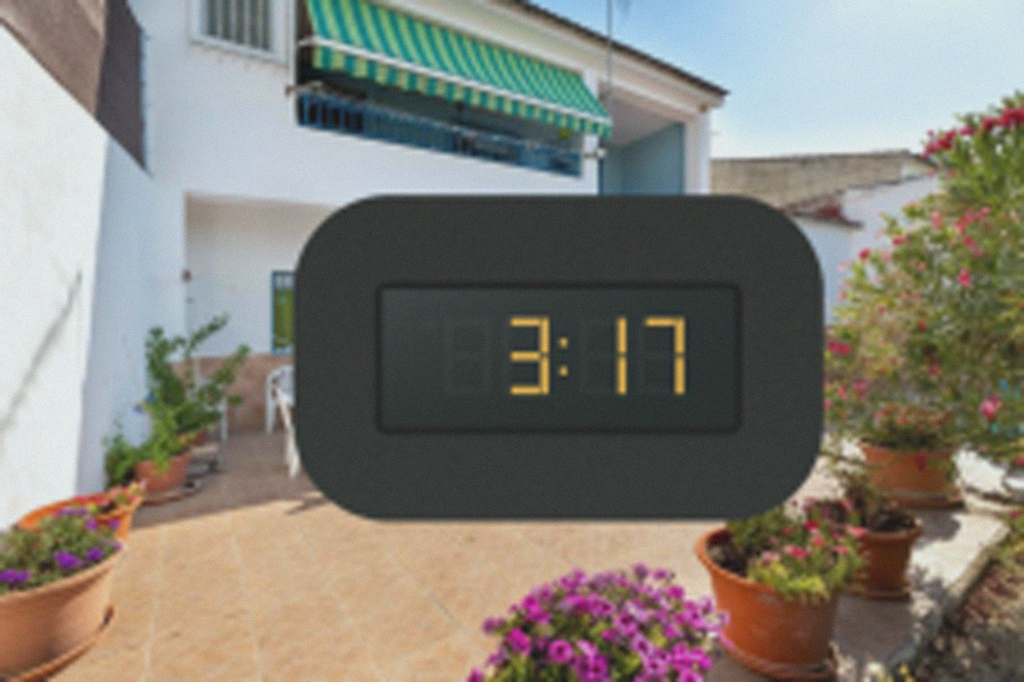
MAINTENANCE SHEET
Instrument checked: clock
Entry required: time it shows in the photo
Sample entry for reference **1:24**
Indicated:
**3:17**
